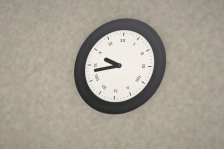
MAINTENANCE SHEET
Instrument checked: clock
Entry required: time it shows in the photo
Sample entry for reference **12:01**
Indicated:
**9:43**
